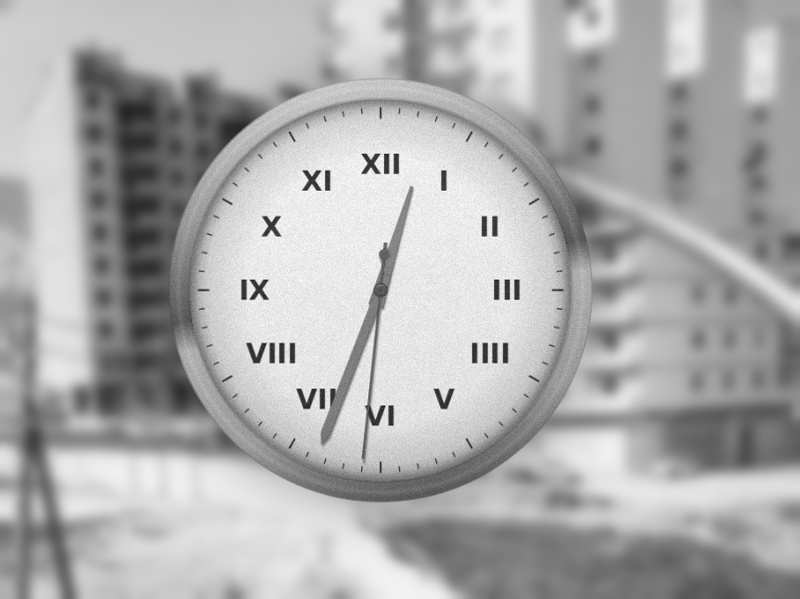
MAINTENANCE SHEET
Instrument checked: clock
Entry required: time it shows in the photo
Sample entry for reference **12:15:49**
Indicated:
**12:33:31**
